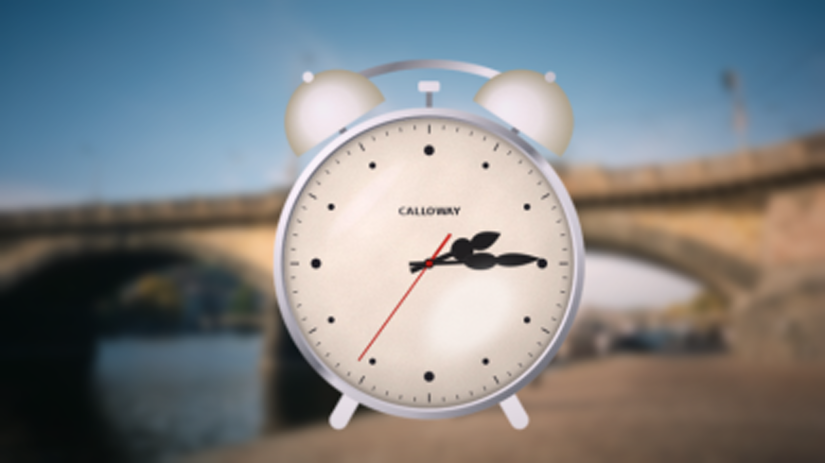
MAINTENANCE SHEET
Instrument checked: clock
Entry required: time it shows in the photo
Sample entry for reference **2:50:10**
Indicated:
**2:14:36**
